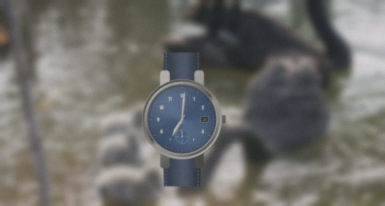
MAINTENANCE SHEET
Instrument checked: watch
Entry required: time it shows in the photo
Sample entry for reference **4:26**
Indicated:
**7:01**
